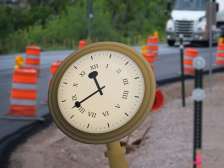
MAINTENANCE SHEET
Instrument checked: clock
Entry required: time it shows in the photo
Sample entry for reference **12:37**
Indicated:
**11:42**
